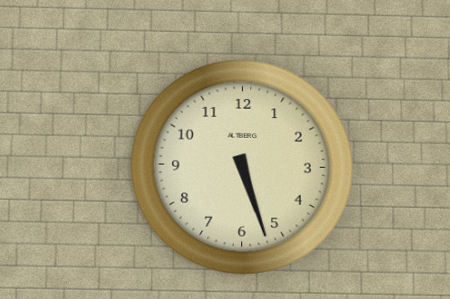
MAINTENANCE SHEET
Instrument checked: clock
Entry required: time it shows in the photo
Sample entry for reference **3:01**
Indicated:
**5:27**
